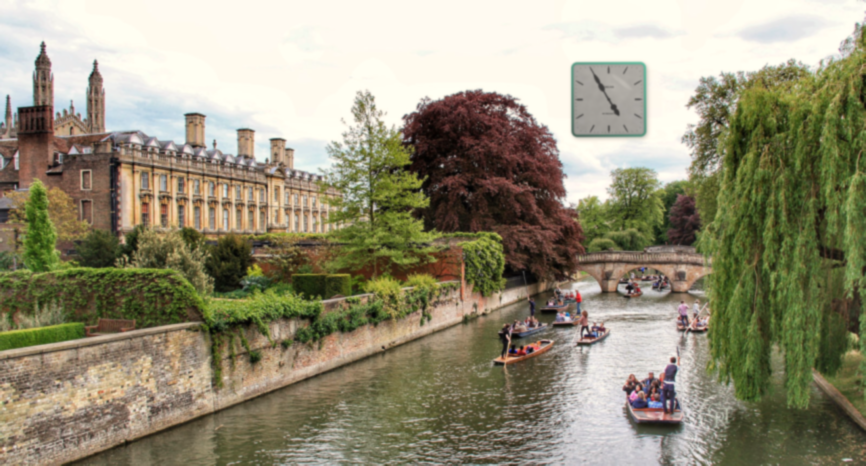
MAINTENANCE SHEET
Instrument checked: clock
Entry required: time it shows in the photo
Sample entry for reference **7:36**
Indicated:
**4:55**
